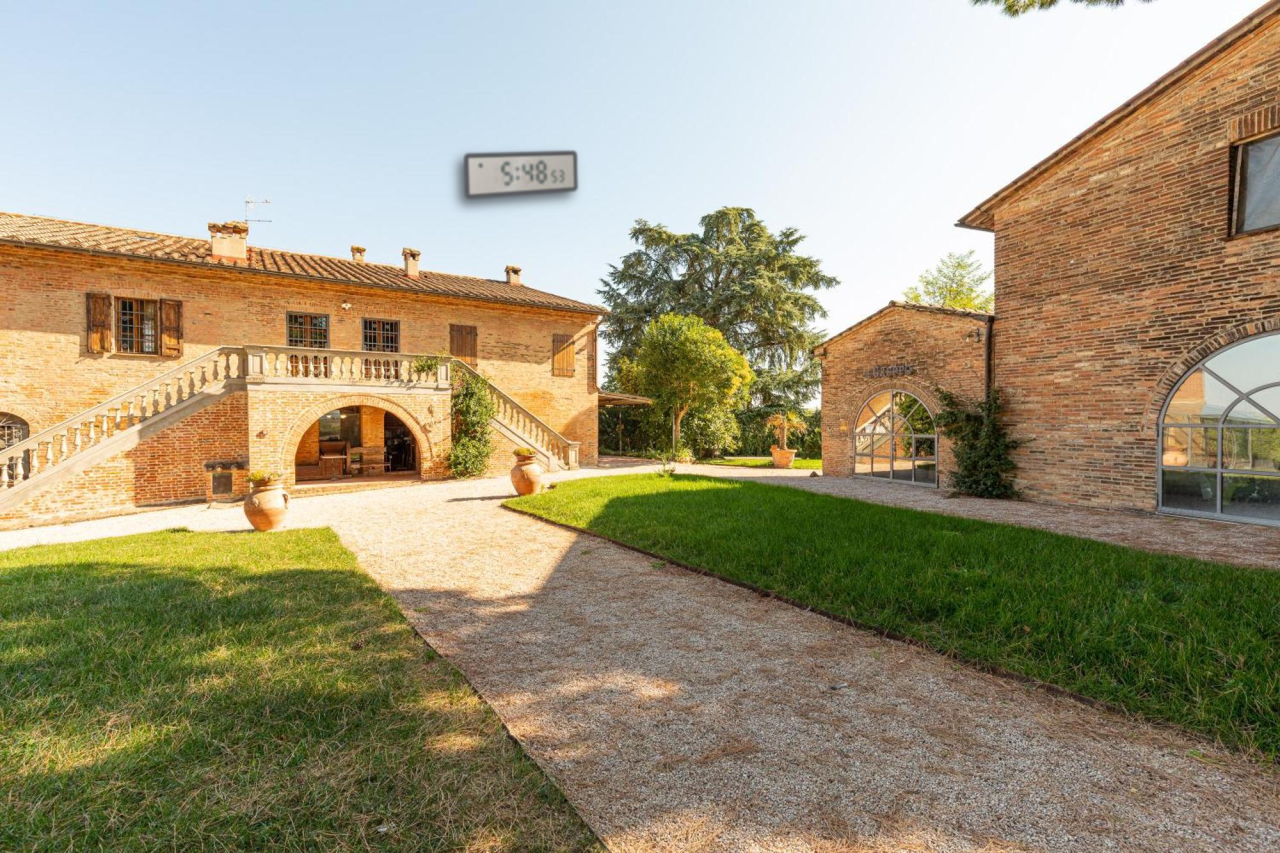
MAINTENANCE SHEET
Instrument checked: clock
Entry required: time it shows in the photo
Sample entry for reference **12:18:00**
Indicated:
**5:48:53**
